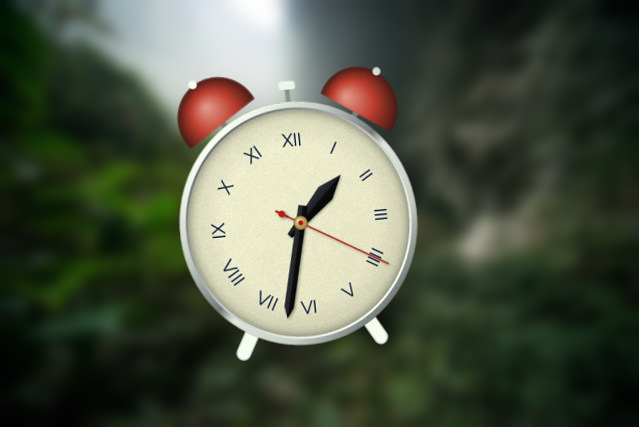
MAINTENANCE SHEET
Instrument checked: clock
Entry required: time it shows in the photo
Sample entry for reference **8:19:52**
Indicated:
**1:32:20**
